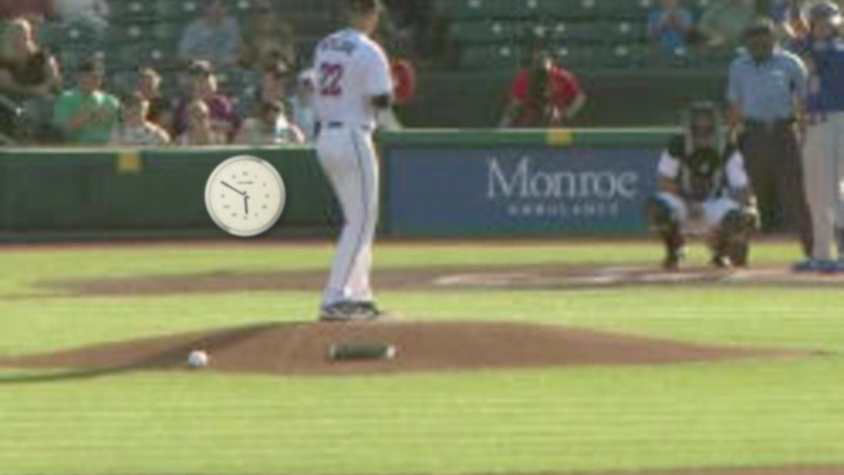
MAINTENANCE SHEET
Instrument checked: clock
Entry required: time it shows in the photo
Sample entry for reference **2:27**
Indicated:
**5:50**
